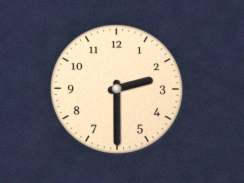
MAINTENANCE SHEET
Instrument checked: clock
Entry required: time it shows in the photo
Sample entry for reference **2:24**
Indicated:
**2:30**
